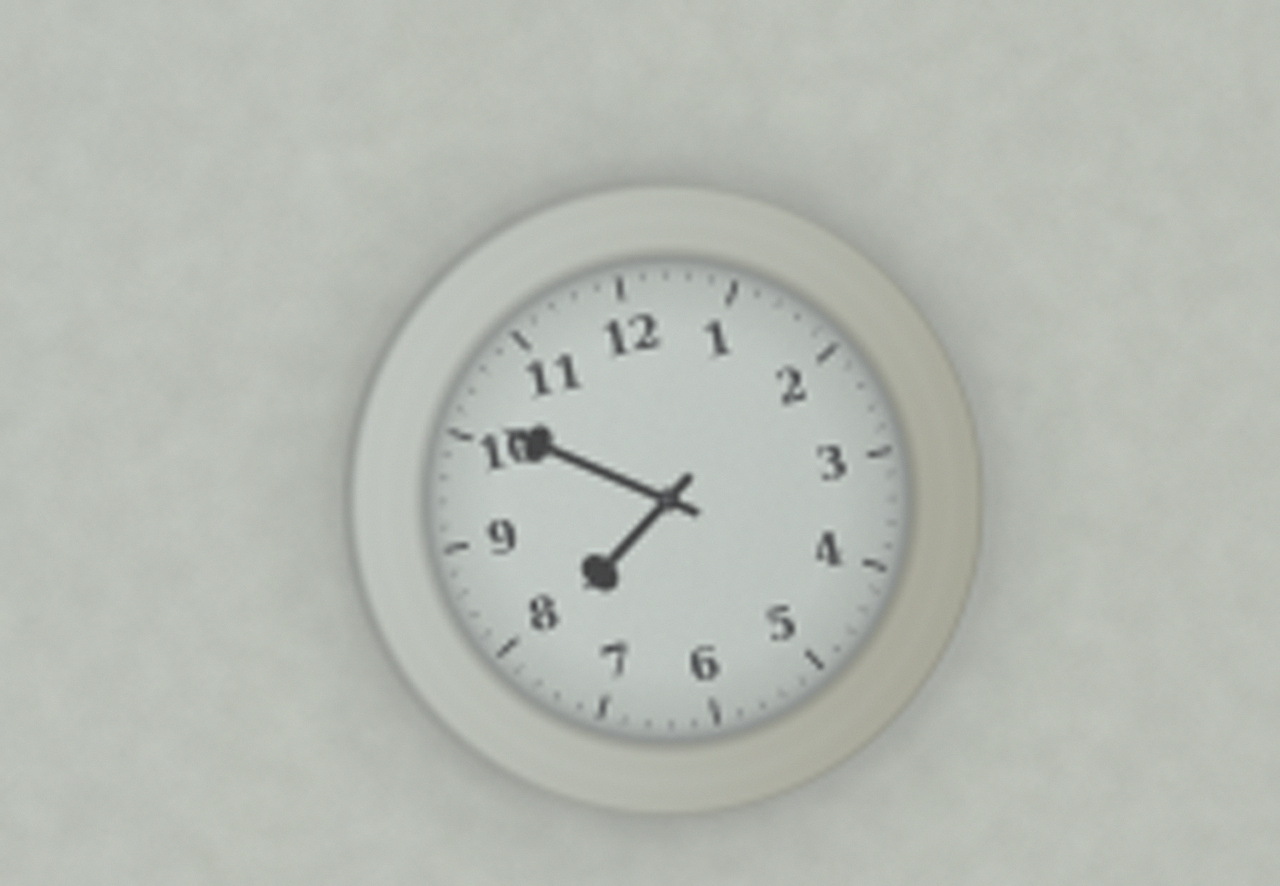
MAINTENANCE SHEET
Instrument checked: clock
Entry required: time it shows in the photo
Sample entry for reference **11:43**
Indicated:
**7:51**
